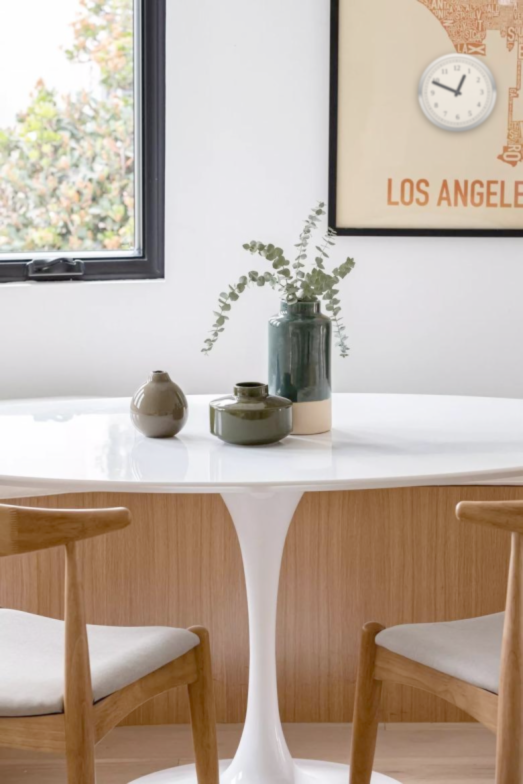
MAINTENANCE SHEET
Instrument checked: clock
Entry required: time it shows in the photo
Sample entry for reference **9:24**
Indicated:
**12:49**
